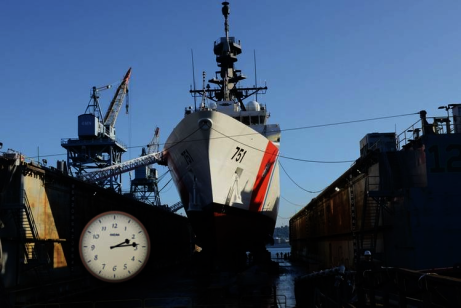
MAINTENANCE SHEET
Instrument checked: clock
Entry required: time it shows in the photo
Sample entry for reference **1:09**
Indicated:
**2:14**
